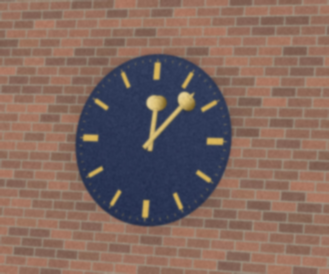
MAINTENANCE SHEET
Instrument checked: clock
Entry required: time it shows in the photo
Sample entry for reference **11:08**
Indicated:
**12:07**
